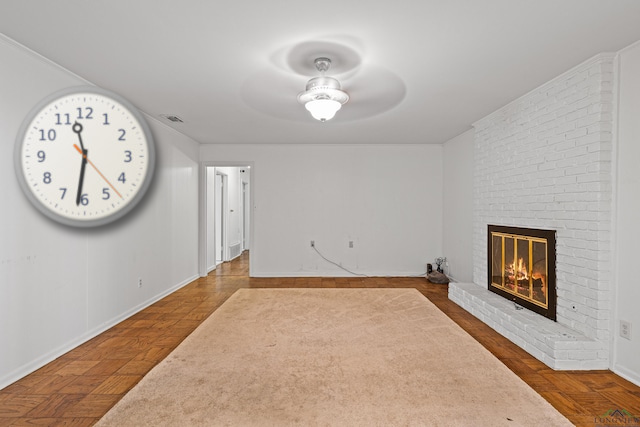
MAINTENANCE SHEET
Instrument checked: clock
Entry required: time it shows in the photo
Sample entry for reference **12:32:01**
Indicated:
**11:31:23**
